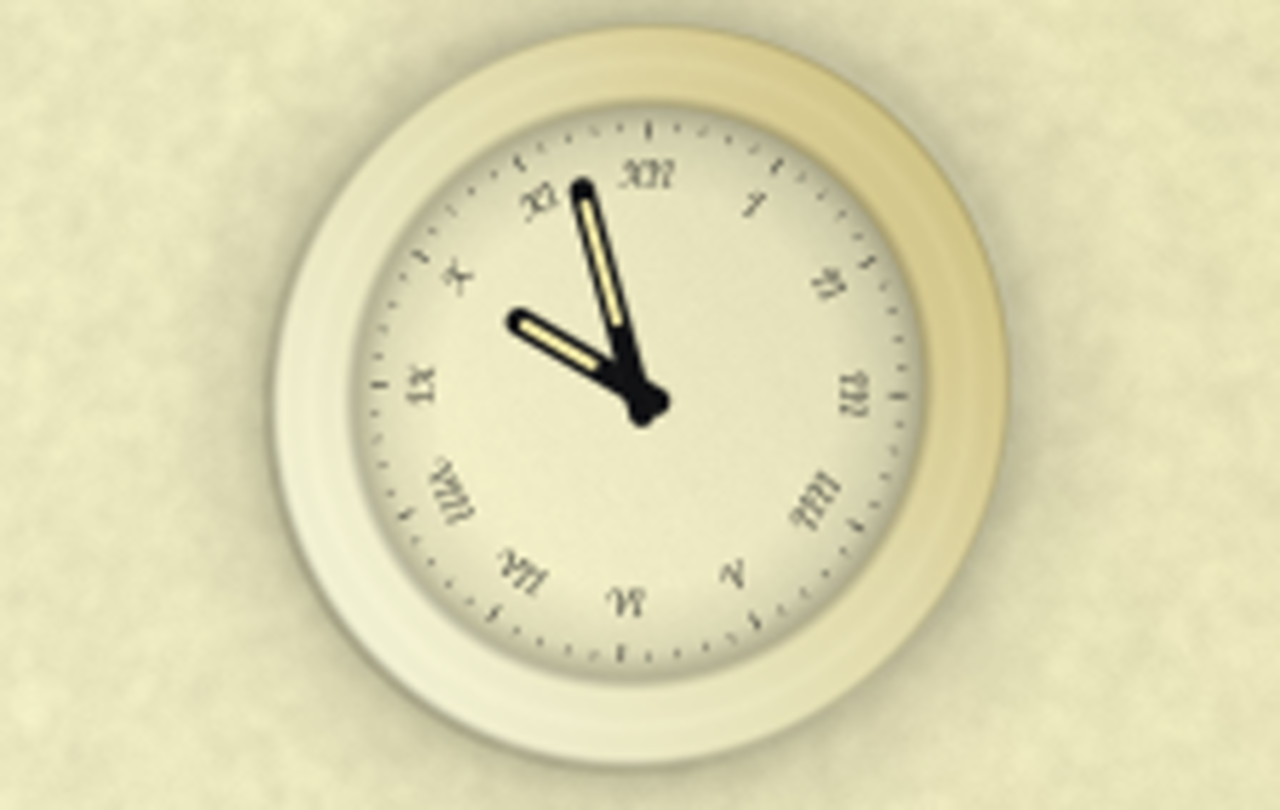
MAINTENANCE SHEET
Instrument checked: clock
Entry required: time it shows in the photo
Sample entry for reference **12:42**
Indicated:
**9:57**
